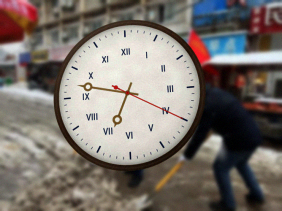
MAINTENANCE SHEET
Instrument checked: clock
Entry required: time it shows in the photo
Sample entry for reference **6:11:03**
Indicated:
**6:47:20**
